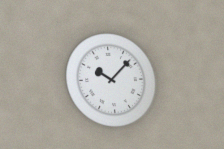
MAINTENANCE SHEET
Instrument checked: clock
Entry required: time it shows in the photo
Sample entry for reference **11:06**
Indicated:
**10:08**
